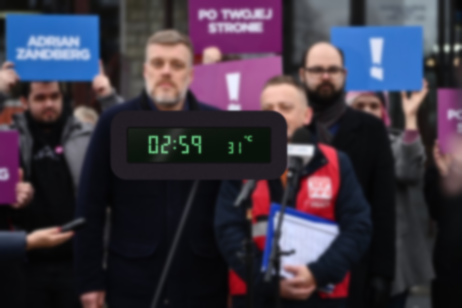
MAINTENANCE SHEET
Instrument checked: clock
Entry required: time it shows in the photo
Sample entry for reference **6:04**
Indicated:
**2:59**
